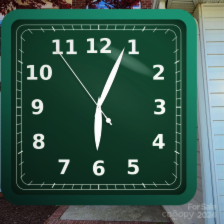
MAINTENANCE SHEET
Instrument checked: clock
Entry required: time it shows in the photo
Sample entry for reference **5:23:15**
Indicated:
**6:03:54**
